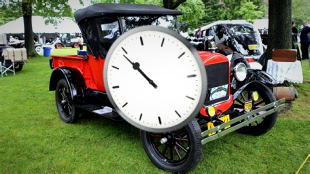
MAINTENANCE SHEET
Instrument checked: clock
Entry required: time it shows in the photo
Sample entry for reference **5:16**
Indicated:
**10:54**
